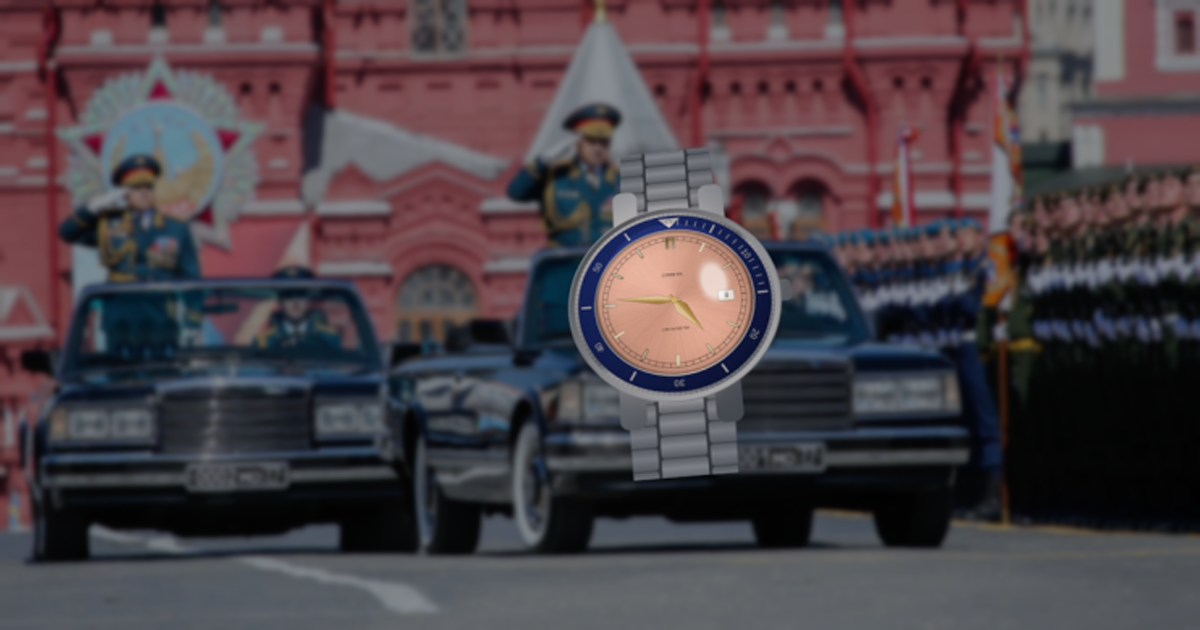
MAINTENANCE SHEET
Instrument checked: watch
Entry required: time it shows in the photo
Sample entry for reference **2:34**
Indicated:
**4:46**
